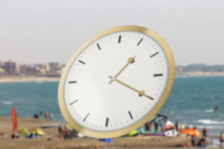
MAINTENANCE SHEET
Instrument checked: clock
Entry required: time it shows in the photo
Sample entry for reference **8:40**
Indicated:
**1:20**
